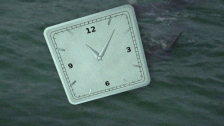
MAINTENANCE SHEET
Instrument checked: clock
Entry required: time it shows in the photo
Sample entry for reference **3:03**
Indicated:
**11:07**
